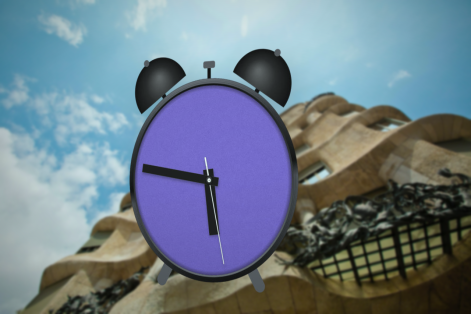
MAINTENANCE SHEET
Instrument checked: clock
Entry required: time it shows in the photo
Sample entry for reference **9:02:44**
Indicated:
**5:46:28**
